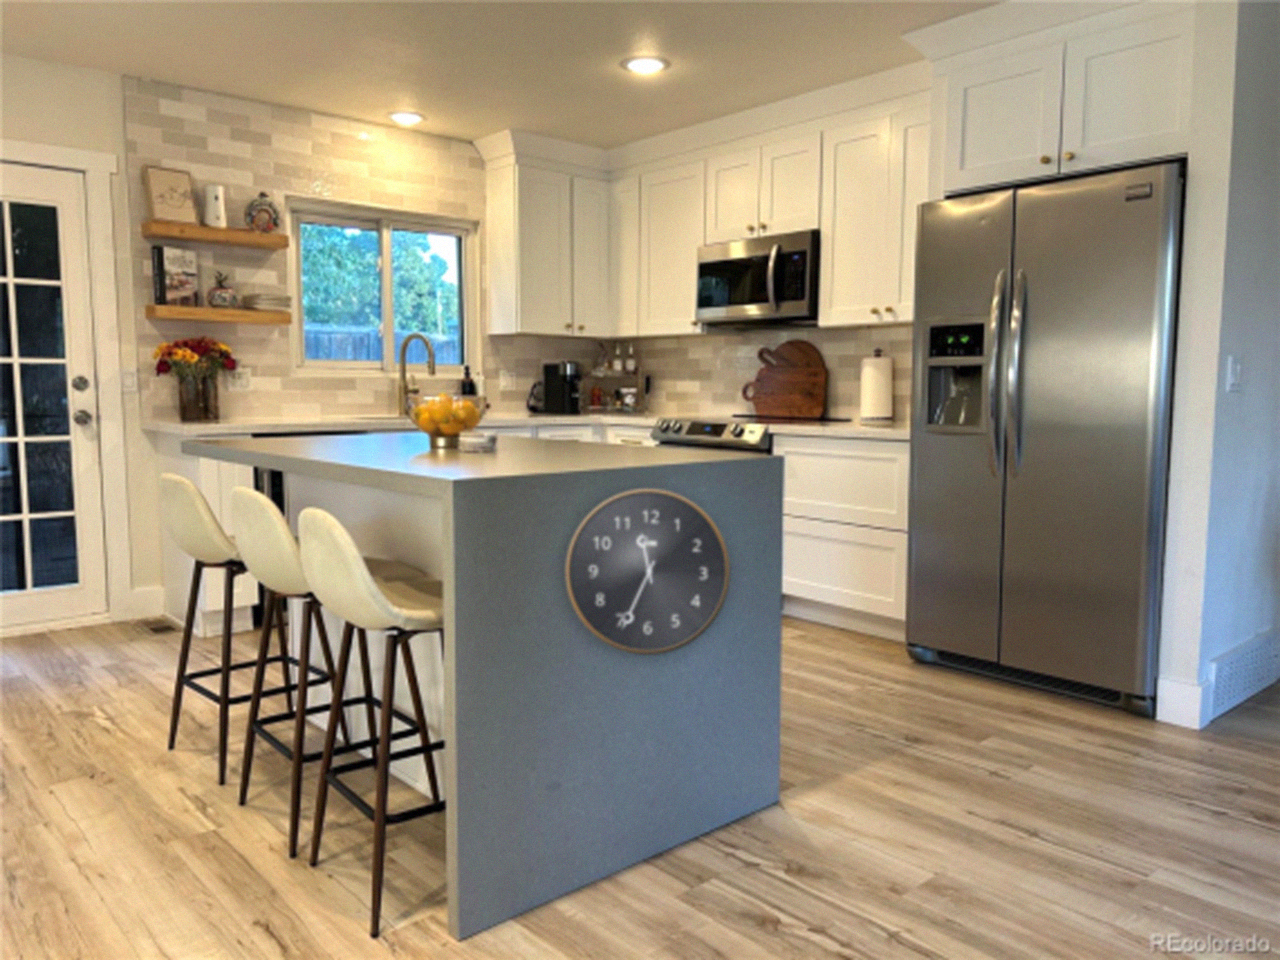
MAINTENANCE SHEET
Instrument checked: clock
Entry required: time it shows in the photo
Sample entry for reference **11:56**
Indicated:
**11:34**
